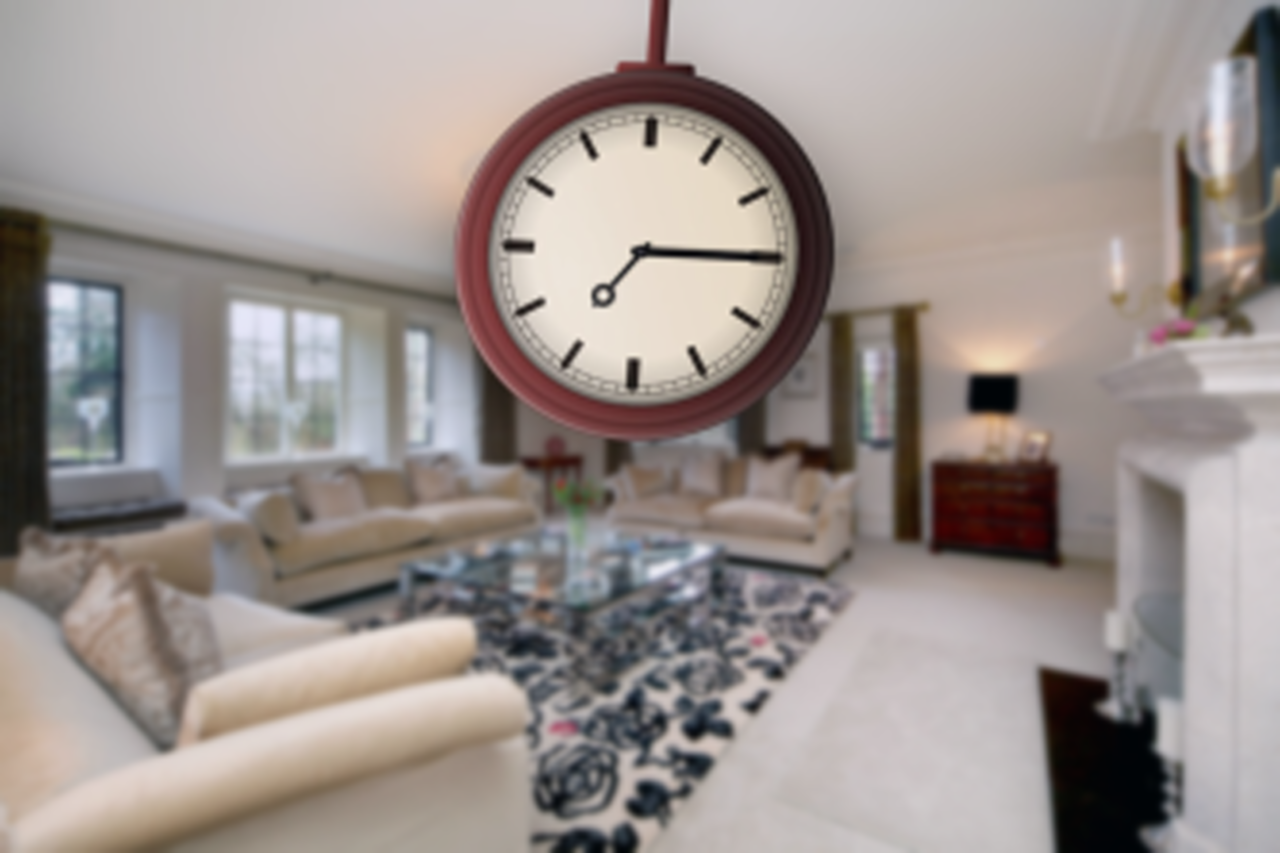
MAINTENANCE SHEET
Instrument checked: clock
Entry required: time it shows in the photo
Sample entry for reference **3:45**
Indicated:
**7:15**
